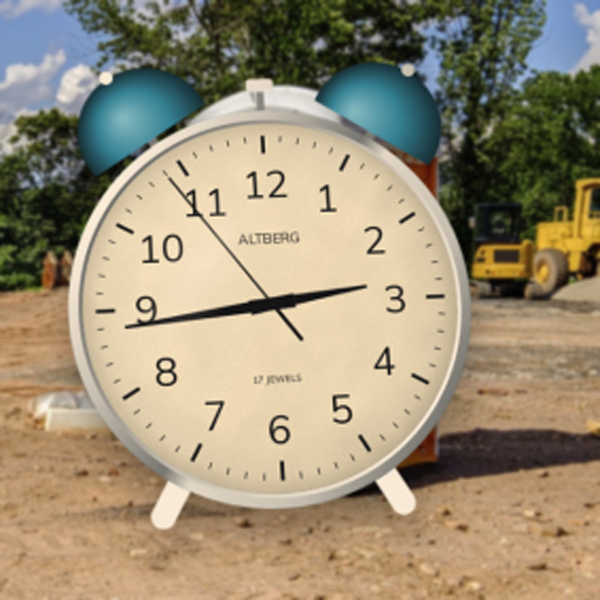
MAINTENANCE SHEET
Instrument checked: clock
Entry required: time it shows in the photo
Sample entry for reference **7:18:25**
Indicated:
**2:43:54**
